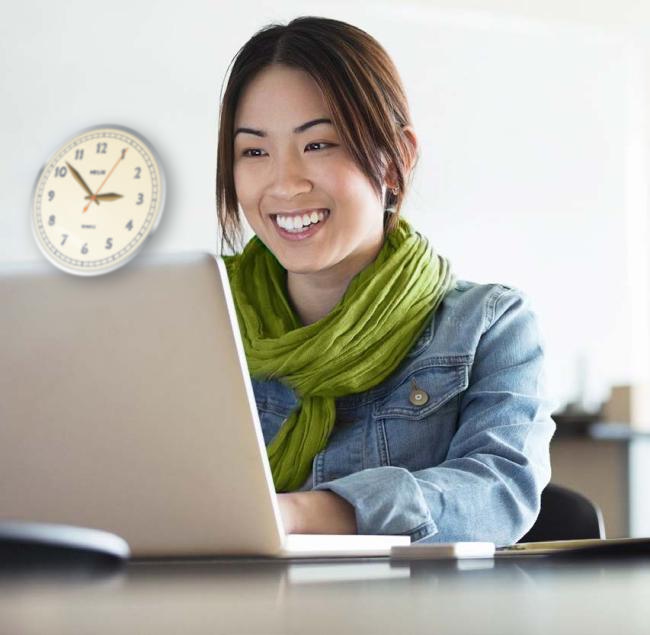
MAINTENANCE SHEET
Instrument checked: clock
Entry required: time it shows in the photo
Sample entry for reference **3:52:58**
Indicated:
**2:52:05**
